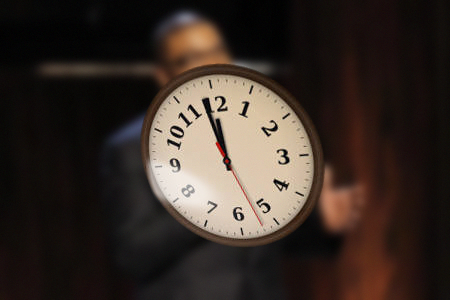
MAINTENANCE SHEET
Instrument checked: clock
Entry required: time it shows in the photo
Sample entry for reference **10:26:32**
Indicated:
**11:58:27**
